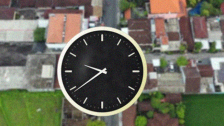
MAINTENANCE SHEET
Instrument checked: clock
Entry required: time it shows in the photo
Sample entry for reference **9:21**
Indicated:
**9:39**
